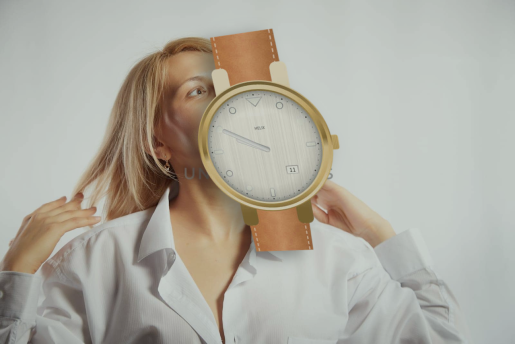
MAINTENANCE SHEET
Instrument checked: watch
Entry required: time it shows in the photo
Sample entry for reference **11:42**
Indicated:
**9:50**
